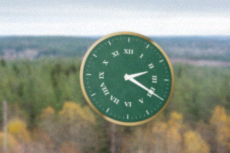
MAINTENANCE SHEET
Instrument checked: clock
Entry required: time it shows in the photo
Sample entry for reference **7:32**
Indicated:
**2:20**
